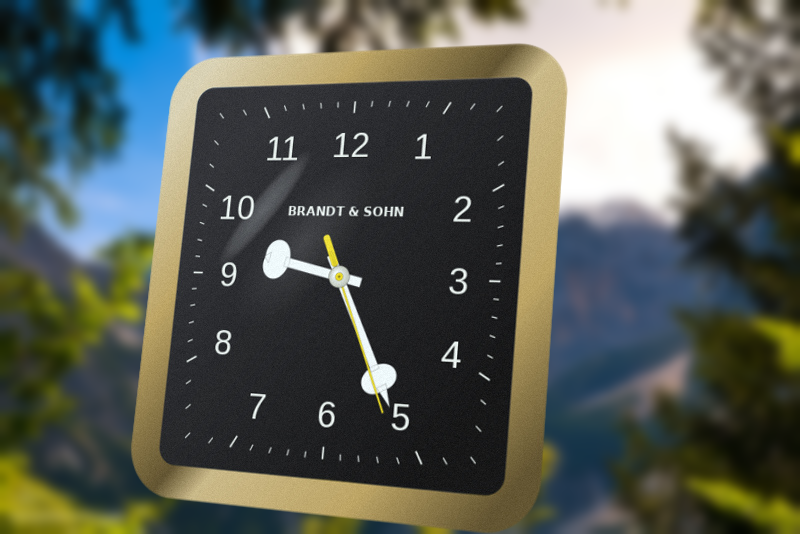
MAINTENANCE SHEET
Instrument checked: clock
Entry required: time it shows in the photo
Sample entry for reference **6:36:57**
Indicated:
**9:25:26**
